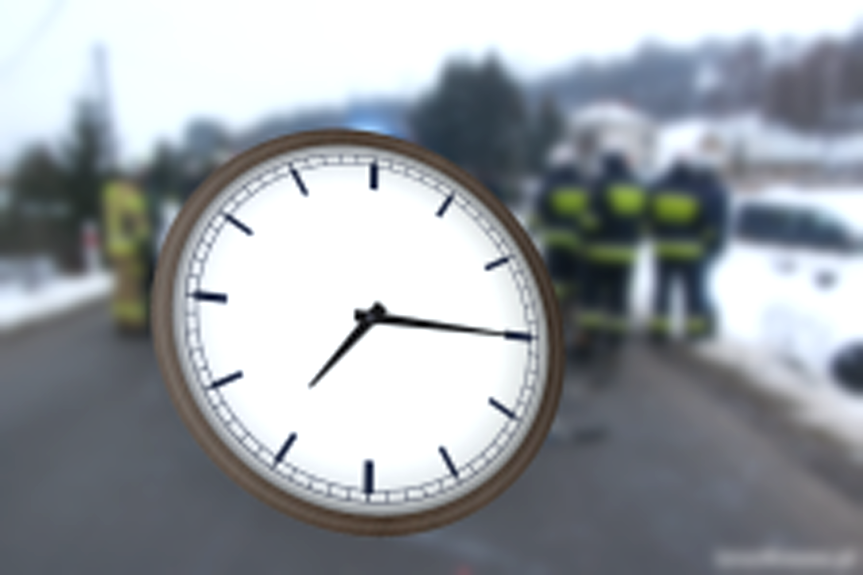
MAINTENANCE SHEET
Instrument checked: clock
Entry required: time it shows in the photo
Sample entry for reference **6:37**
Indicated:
**7:15**
